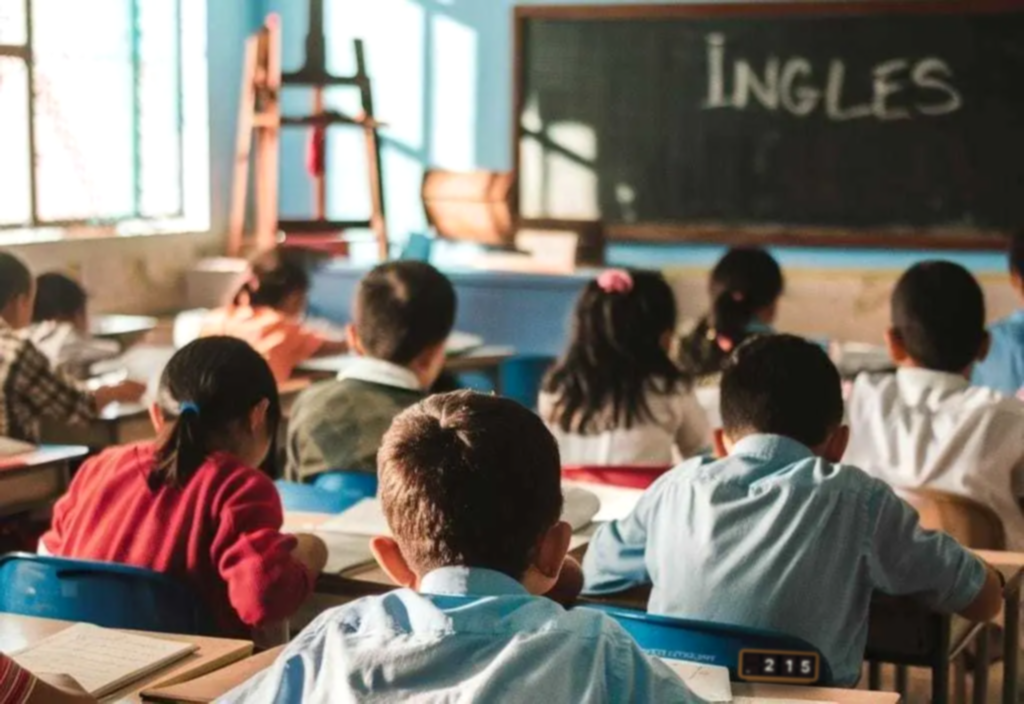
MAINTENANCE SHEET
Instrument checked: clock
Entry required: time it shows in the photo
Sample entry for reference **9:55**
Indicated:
**2:15**
